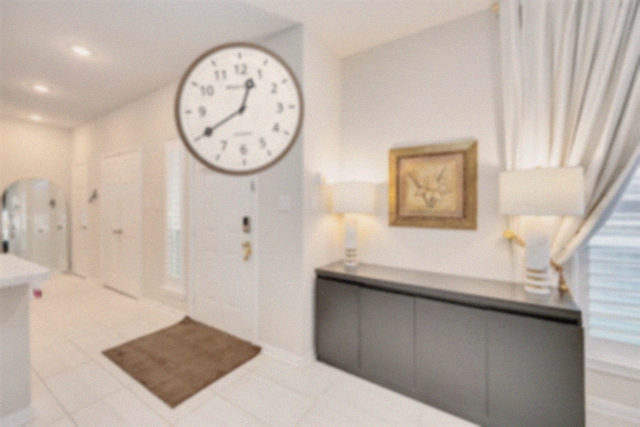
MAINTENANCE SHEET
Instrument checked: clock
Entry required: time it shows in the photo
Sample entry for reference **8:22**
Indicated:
**12:40**
